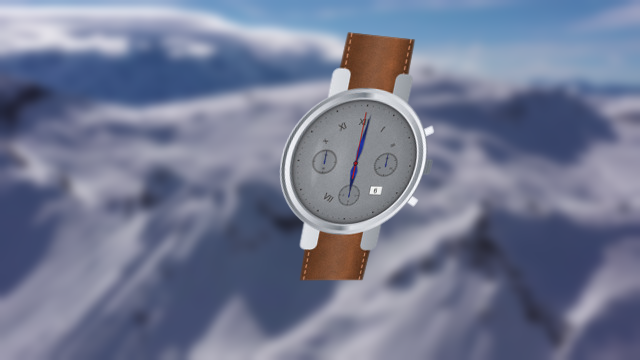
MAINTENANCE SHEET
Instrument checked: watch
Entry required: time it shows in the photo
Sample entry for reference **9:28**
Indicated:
**6:01**
